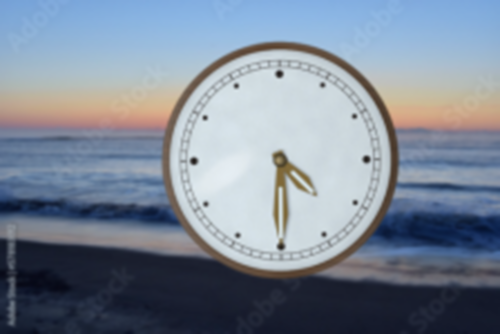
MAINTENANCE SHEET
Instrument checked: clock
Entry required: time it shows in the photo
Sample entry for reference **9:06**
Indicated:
**4:30**
